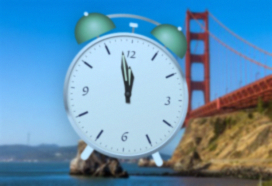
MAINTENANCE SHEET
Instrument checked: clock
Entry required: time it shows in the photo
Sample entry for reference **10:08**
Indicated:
**11:58**
